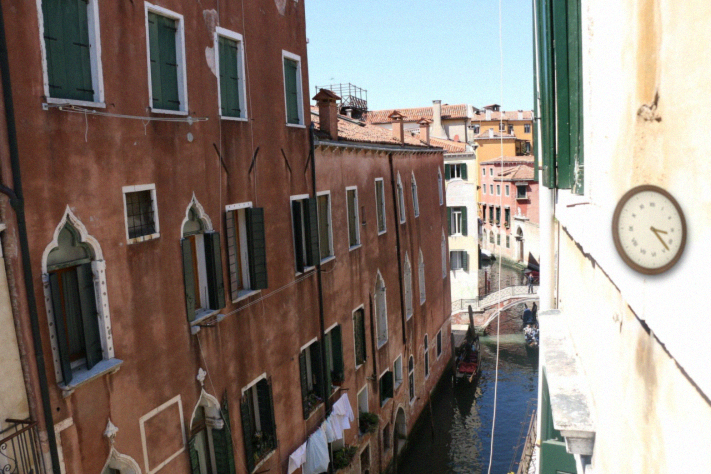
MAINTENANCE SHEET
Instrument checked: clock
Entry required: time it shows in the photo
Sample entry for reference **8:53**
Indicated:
**3:23**
